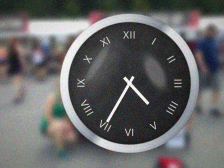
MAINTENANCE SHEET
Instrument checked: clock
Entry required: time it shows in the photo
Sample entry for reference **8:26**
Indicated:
**4:35**
